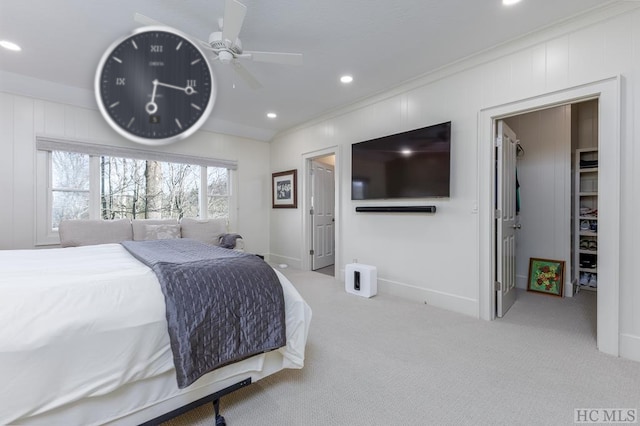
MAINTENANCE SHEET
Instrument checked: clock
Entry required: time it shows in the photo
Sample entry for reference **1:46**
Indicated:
**6:17**
